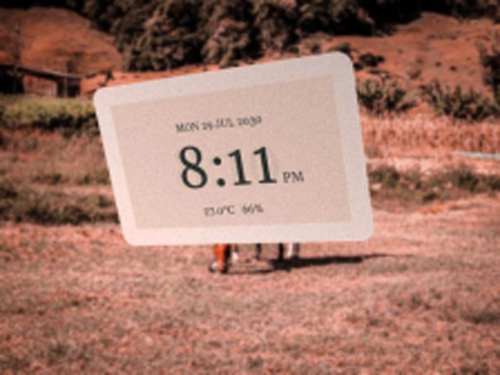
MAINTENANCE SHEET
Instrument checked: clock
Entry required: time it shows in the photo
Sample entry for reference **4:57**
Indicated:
**8:11**
